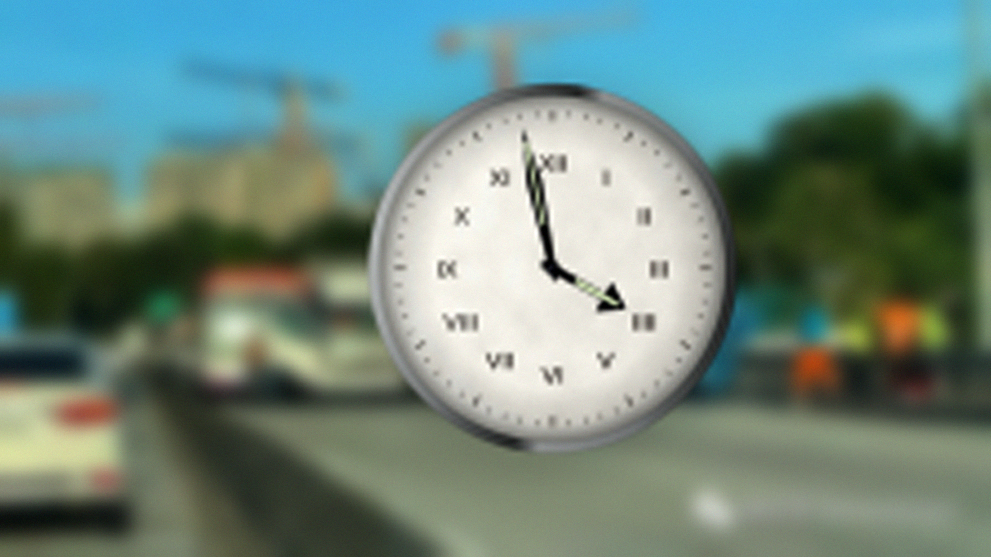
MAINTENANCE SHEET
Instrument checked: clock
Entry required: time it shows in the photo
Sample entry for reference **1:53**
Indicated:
**3:58**
